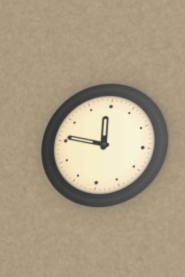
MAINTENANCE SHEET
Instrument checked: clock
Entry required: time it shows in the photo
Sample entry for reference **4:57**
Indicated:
**11:46**
